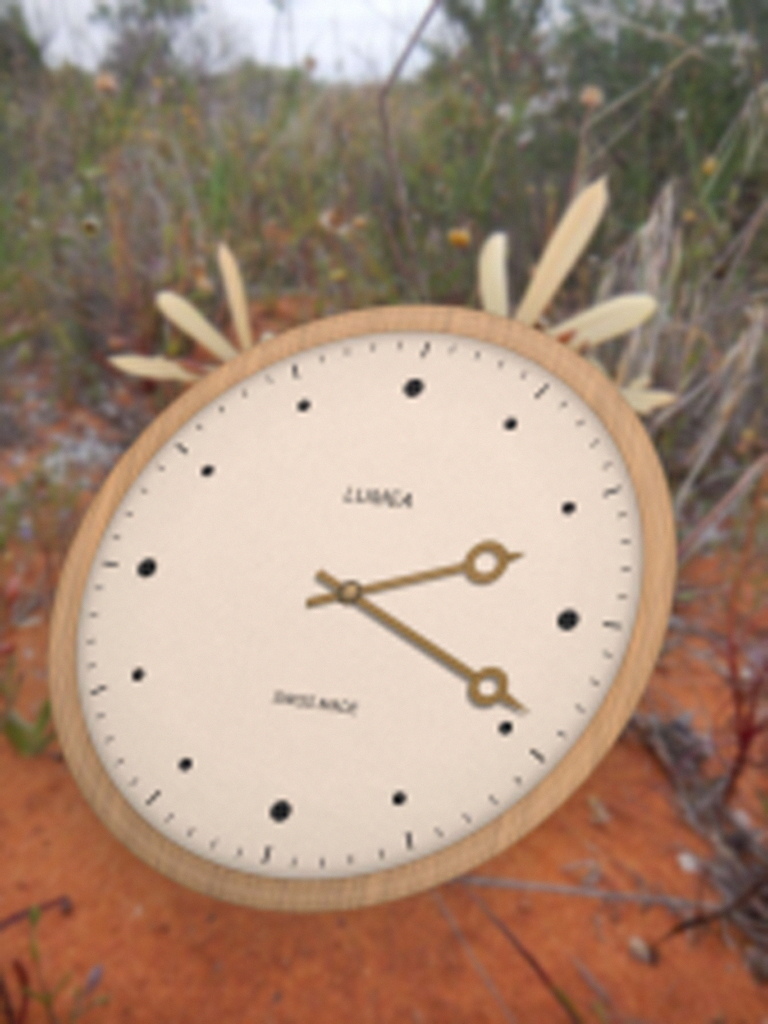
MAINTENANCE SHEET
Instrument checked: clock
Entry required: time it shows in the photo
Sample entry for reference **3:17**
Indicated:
**2:19**
